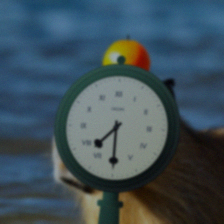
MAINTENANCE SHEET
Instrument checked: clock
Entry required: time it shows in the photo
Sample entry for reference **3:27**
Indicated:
**7:30**
